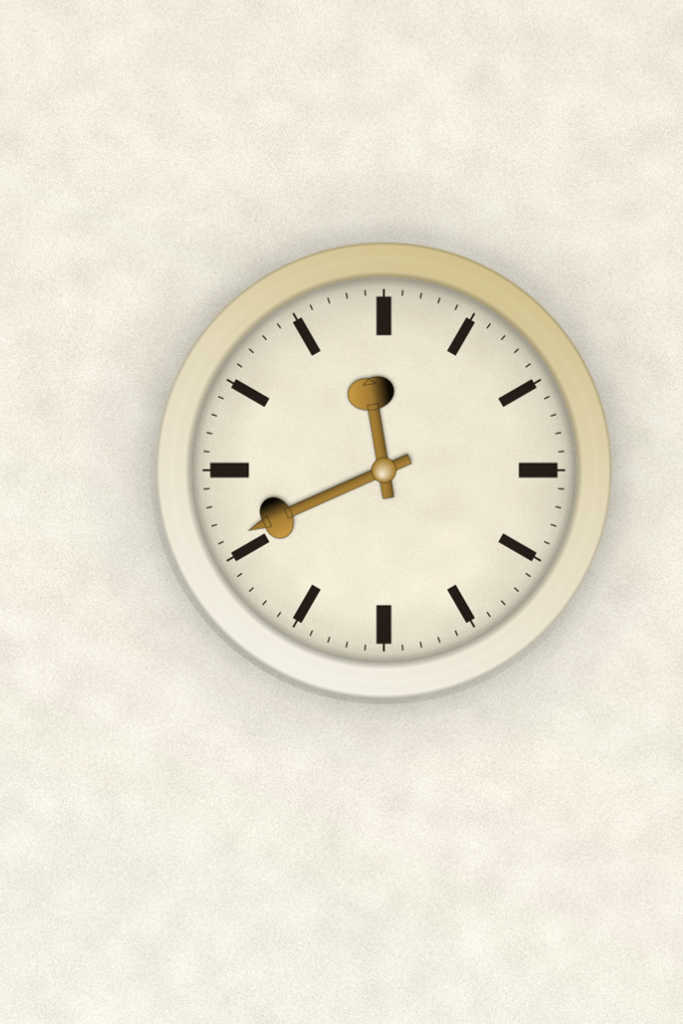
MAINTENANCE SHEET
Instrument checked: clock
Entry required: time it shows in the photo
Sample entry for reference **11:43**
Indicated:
**11:41**
